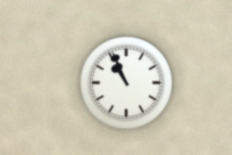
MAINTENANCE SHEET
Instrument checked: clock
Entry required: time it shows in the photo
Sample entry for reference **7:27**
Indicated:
**10:56**
